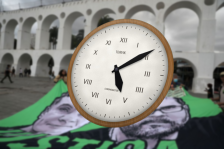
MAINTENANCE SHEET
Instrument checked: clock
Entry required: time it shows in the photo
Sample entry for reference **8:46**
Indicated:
**5:09**
